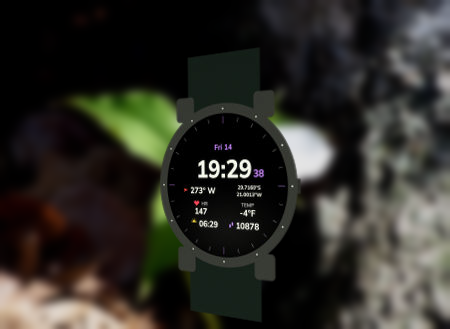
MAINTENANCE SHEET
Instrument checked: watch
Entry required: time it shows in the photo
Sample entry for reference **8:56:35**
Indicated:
**19:29:38**
